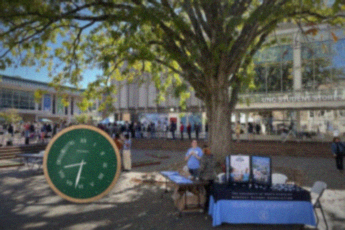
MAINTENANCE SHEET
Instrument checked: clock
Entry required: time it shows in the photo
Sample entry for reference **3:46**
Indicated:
**8:32**
